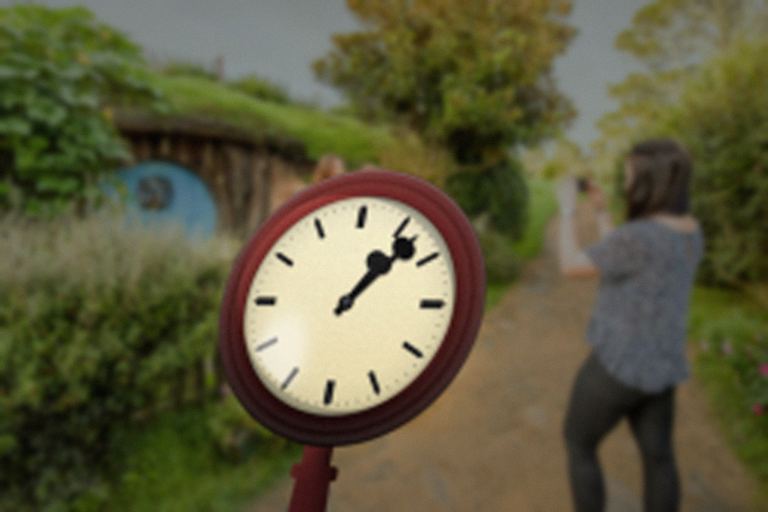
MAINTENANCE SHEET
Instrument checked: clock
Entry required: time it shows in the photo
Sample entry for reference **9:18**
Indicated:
**1:07**
